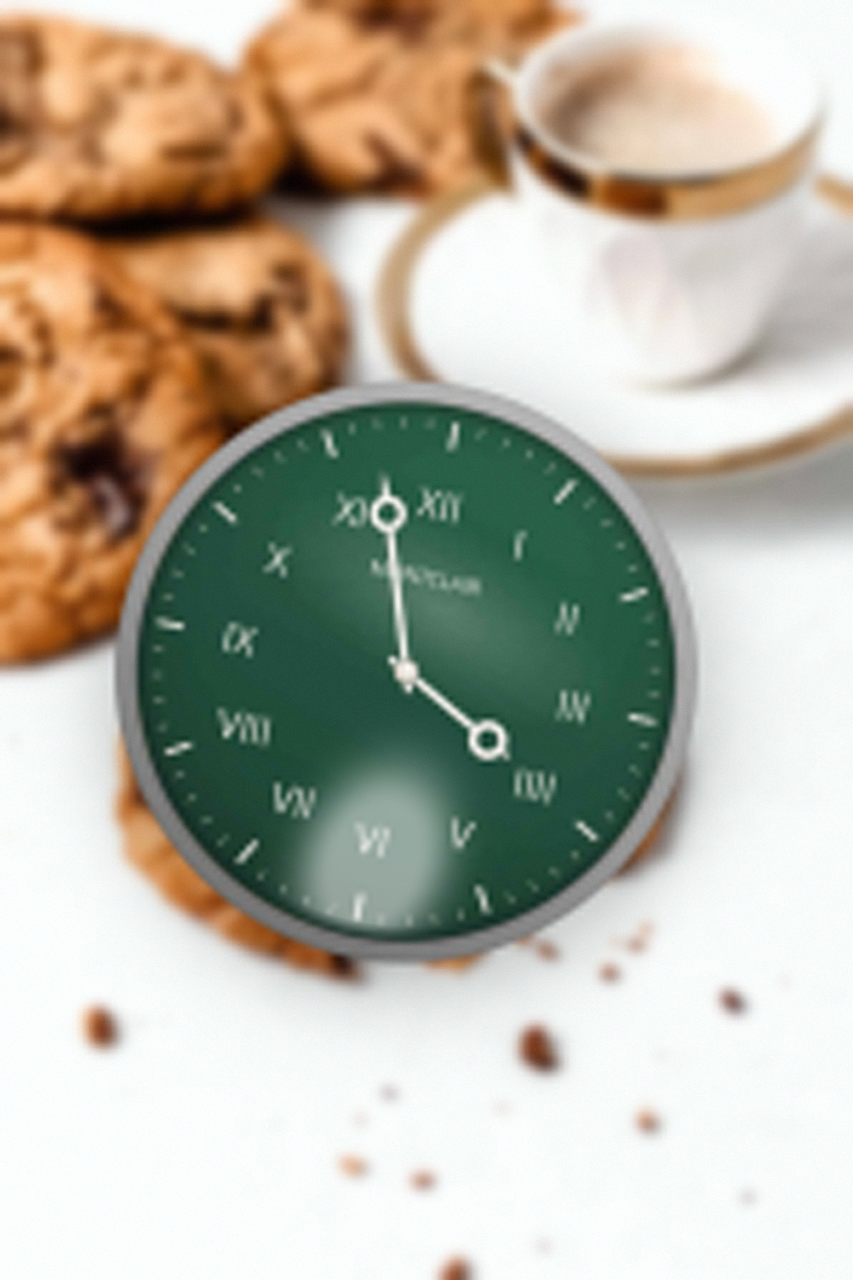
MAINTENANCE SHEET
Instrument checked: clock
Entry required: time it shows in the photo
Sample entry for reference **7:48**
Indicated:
**3:57**
